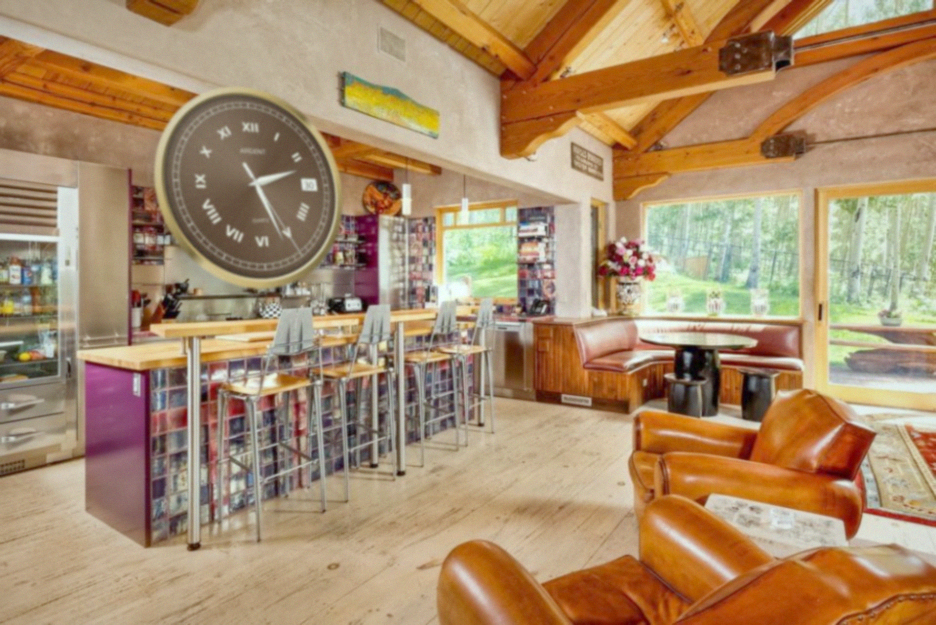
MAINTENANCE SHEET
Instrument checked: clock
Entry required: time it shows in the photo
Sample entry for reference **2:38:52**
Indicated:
**2:26:25**
